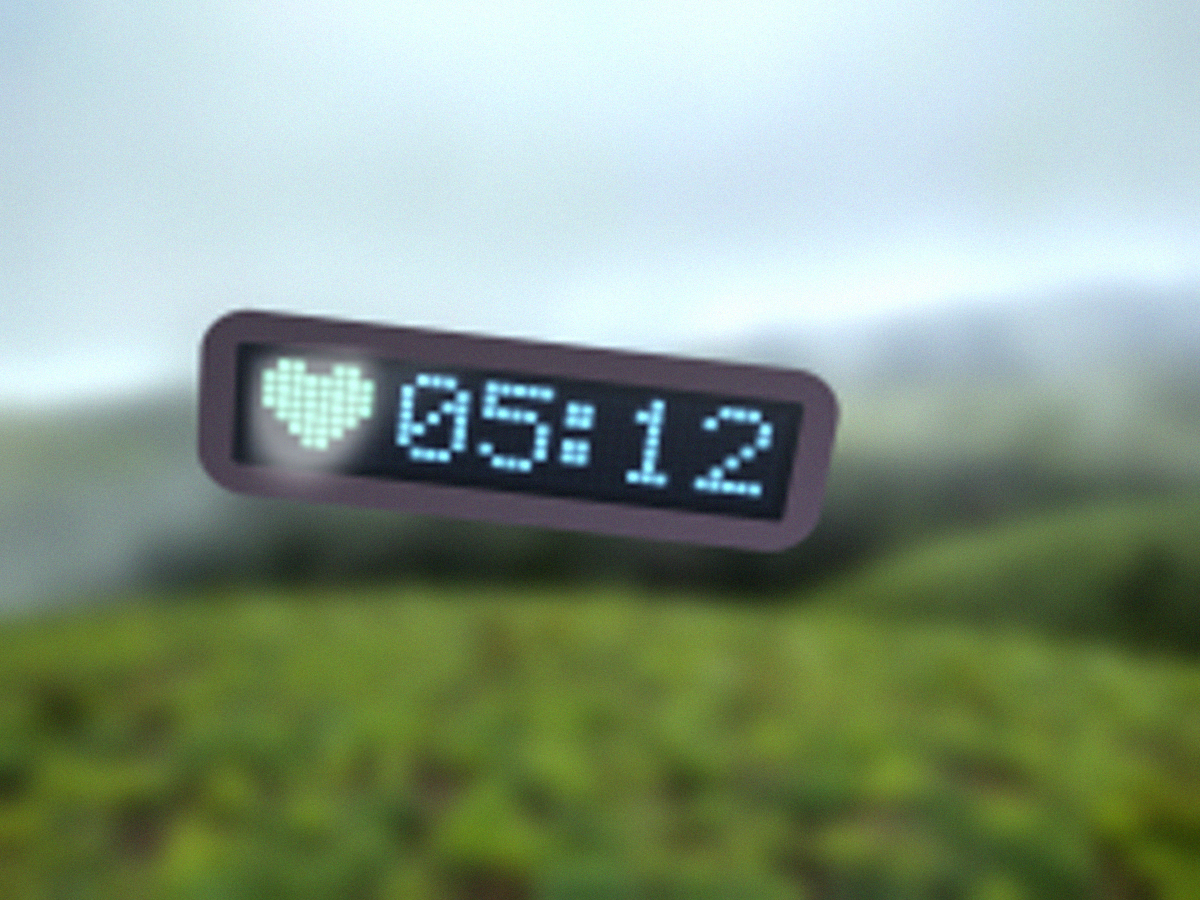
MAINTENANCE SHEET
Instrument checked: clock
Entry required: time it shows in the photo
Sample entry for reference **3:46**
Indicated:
**5:12**
